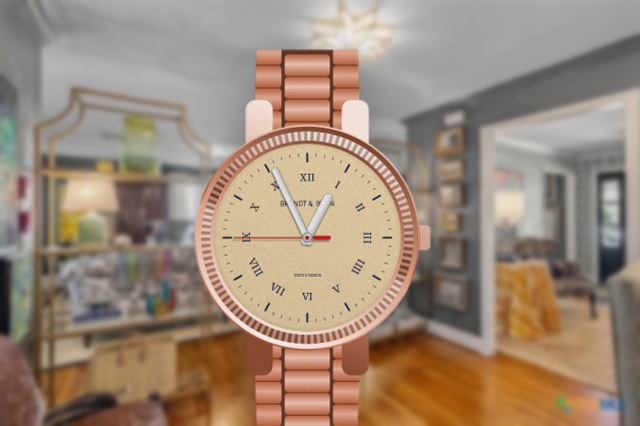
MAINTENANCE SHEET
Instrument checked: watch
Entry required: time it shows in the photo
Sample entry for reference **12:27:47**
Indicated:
**12:55:45**
